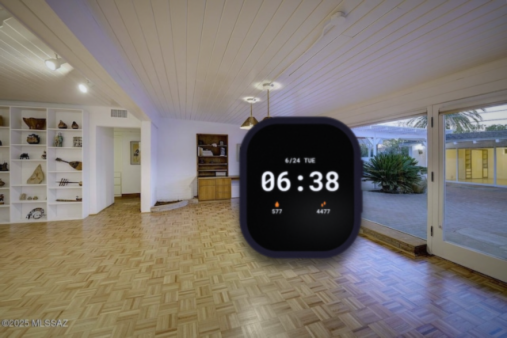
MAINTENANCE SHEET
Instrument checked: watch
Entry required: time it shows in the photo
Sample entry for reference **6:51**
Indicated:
**6:38**
